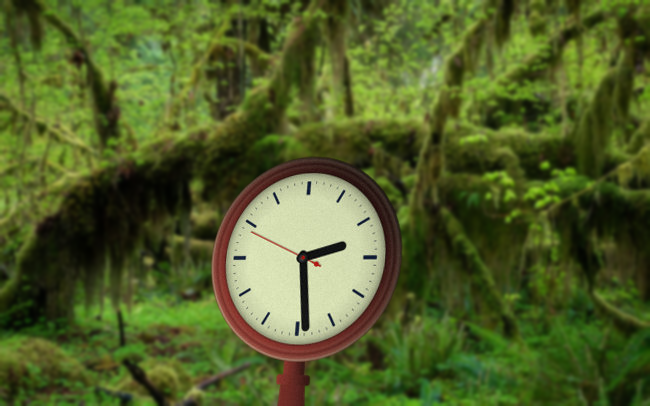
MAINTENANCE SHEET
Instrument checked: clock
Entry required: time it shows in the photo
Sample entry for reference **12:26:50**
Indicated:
**2:28:49**
